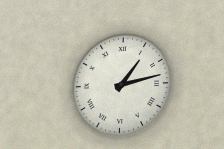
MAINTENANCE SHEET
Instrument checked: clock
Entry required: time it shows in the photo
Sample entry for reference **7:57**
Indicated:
**1:13**
